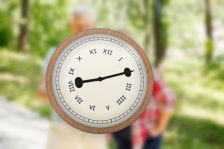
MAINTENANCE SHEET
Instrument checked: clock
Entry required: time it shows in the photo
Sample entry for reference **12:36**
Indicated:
**8:10**
